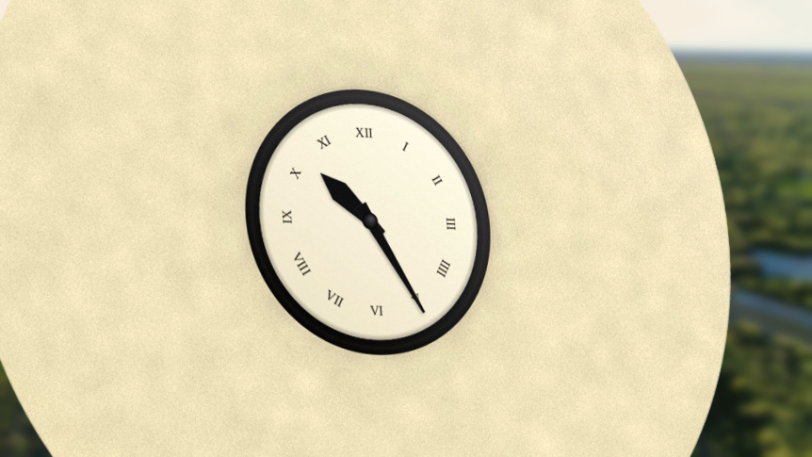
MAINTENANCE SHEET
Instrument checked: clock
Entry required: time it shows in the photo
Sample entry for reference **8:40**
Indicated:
**10:25**
